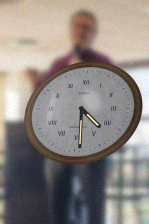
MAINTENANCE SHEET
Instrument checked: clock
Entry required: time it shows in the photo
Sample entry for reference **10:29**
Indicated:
**4:29**
